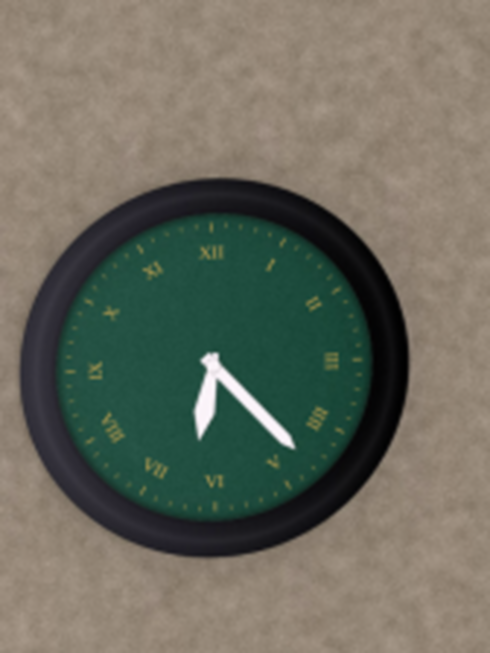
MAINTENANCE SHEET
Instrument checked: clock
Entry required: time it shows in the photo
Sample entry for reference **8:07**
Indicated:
**6:23**
